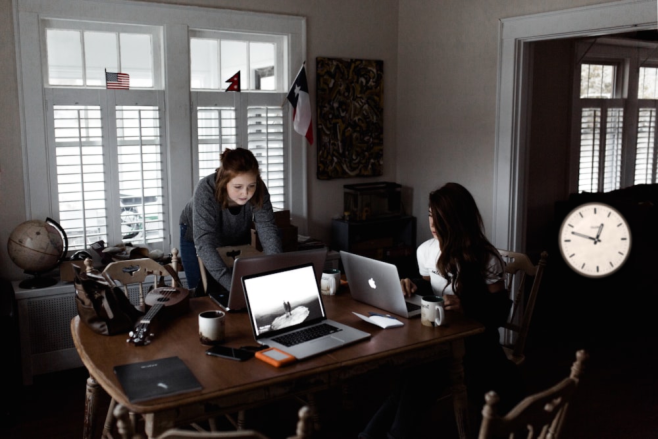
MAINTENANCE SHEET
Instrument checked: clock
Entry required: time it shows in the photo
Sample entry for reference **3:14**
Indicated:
**12:48**
